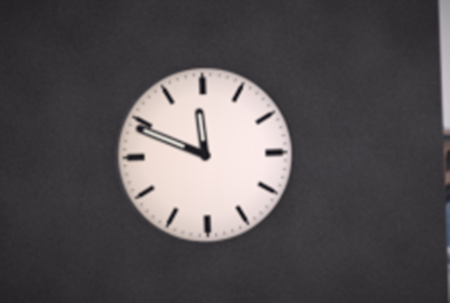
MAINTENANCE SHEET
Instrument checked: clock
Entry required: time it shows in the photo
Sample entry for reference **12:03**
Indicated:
**11:49**
